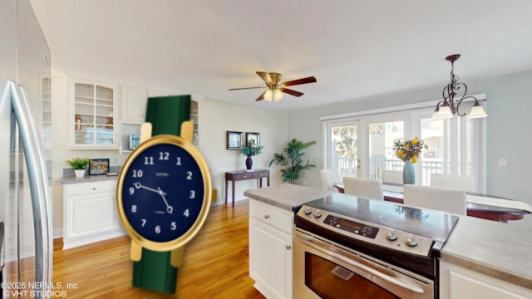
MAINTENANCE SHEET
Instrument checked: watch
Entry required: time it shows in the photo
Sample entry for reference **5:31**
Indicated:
**4:47**
